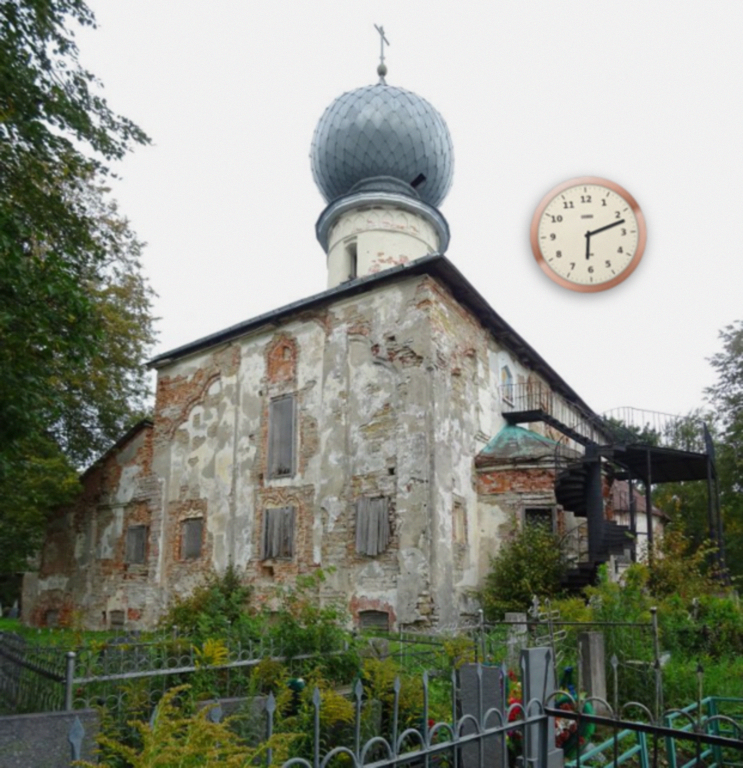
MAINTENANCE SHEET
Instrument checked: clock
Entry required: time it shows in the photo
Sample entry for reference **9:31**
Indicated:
**6:12**
